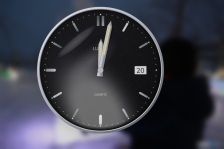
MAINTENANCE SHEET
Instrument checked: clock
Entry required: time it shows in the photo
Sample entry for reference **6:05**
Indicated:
**12:02**
